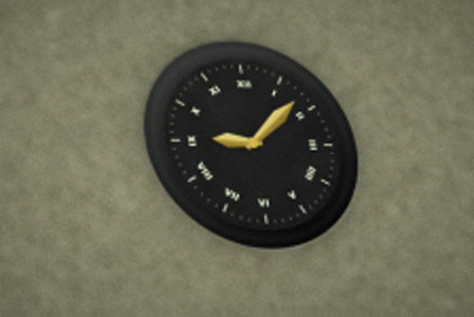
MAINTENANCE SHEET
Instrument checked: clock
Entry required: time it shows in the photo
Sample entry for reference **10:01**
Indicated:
**9:08**
